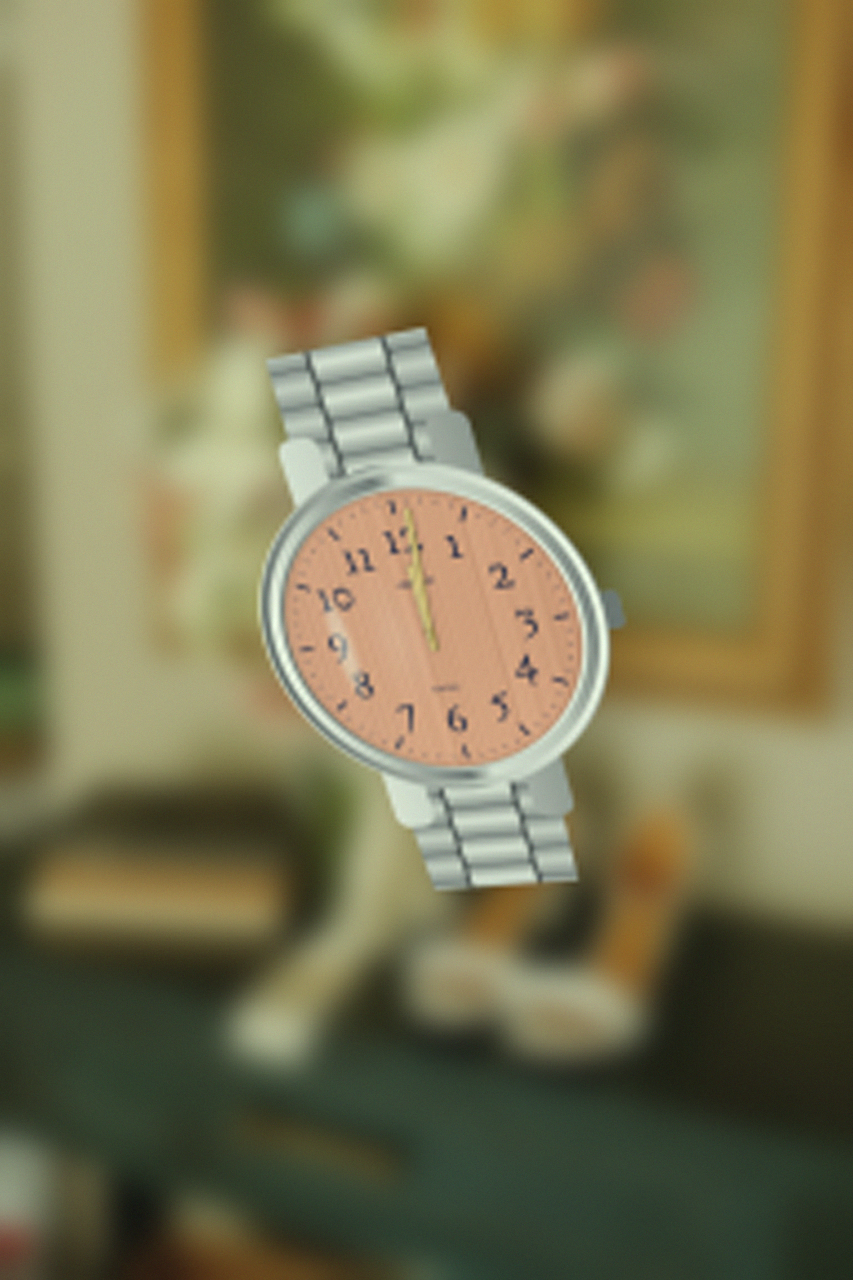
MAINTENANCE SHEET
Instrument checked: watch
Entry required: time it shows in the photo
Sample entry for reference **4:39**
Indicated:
**12:01**
